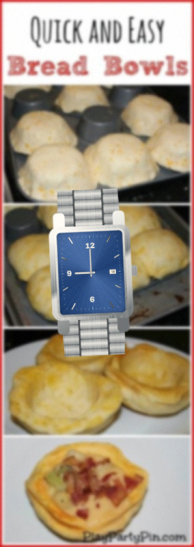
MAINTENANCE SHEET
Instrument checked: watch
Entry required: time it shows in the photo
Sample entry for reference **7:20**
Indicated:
**9:00**
